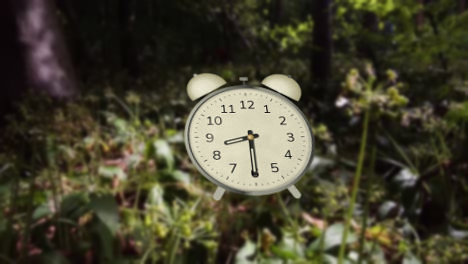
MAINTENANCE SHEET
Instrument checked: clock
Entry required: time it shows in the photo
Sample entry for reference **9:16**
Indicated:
**8:30**
